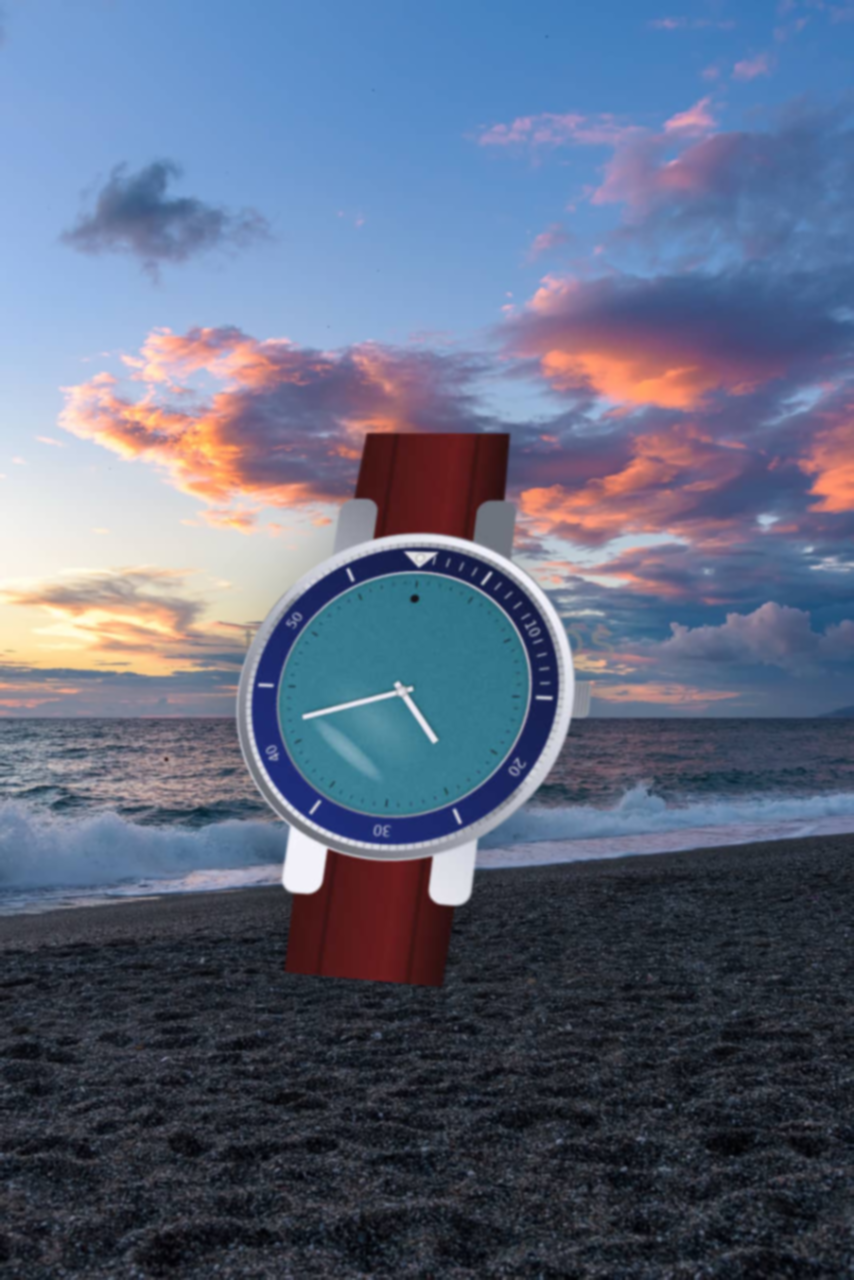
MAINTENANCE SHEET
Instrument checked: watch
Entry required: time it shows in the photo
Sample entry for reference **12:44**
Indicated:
**4:42**
